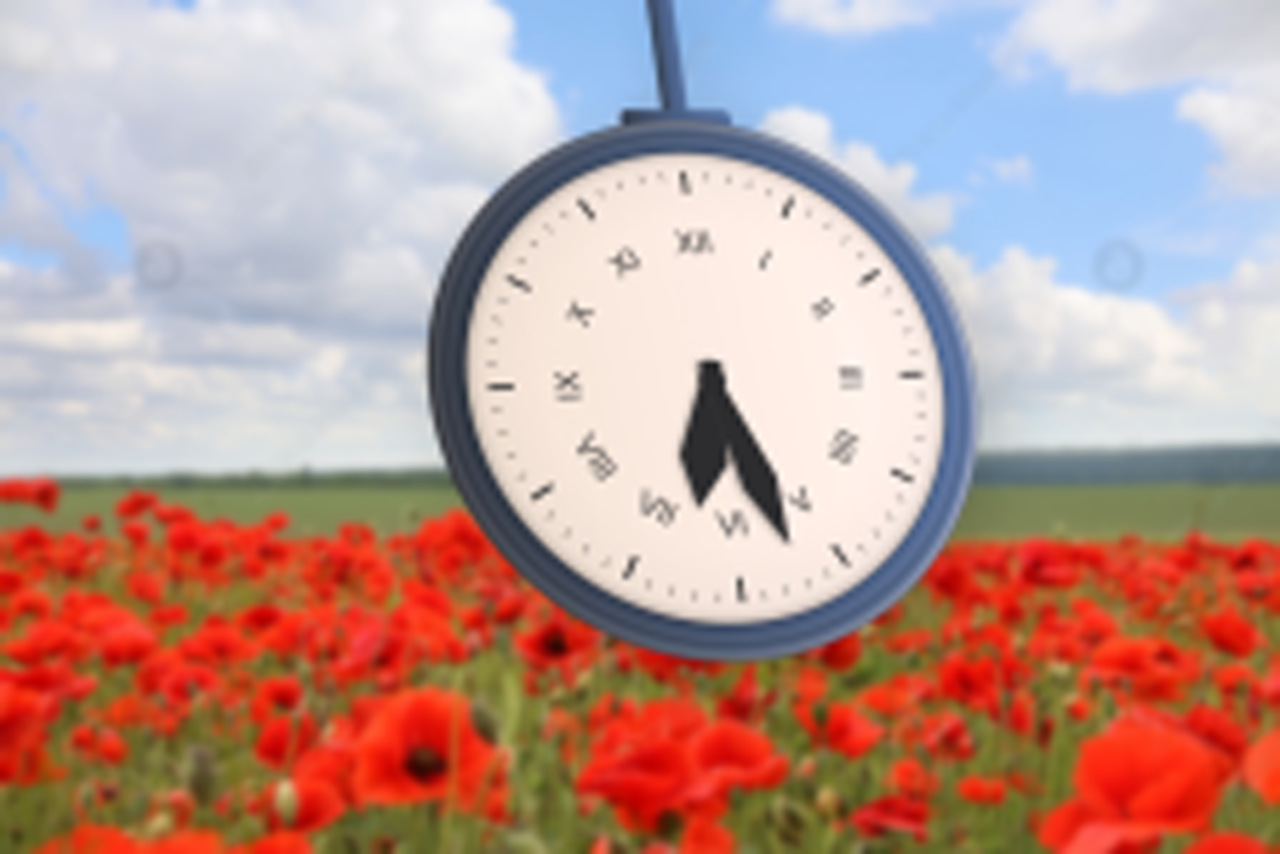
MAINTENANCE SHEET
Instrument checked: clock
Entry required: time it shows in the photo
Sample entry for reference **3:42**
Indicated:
**6:27**
